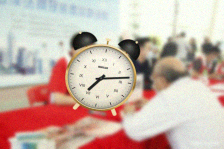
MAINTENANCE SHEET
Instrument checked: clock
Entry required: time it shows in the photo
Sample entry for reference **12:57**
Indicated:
**7:13**
